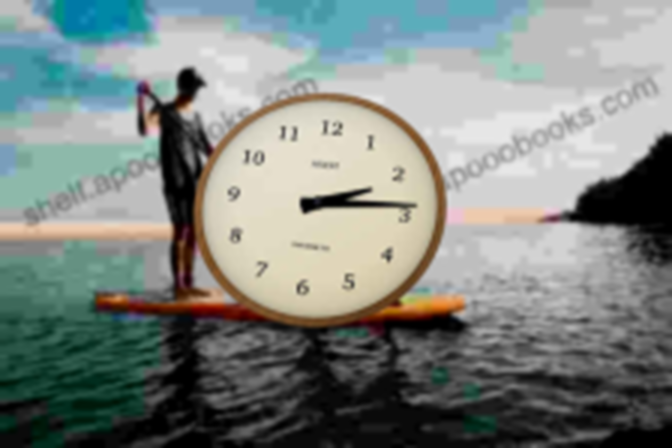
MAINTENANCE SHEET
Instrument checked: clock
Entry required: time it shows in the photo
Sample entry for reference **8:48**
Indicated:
**2:14**
